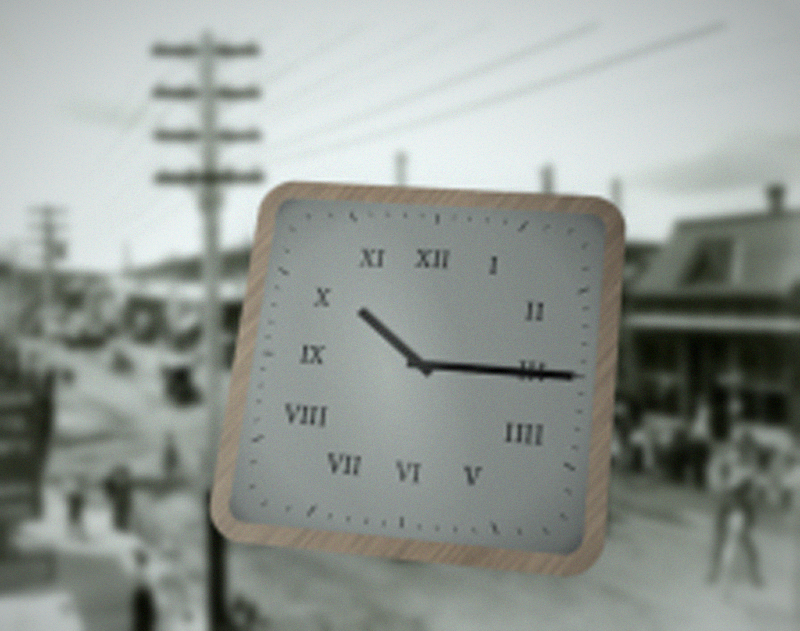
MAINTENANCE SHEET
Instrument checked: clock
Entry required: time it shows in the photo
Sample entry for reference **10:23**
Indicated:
**10:15**
